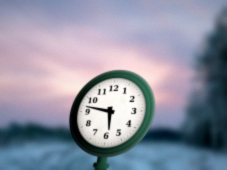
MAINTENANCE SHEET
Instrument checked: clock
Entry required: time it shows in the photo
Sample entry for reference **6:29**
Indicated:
**5:47**
